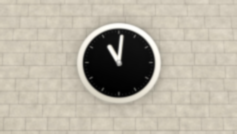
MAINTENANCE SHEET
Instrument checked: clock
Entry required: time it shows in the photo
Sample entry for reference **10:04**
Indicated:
**11:01**
